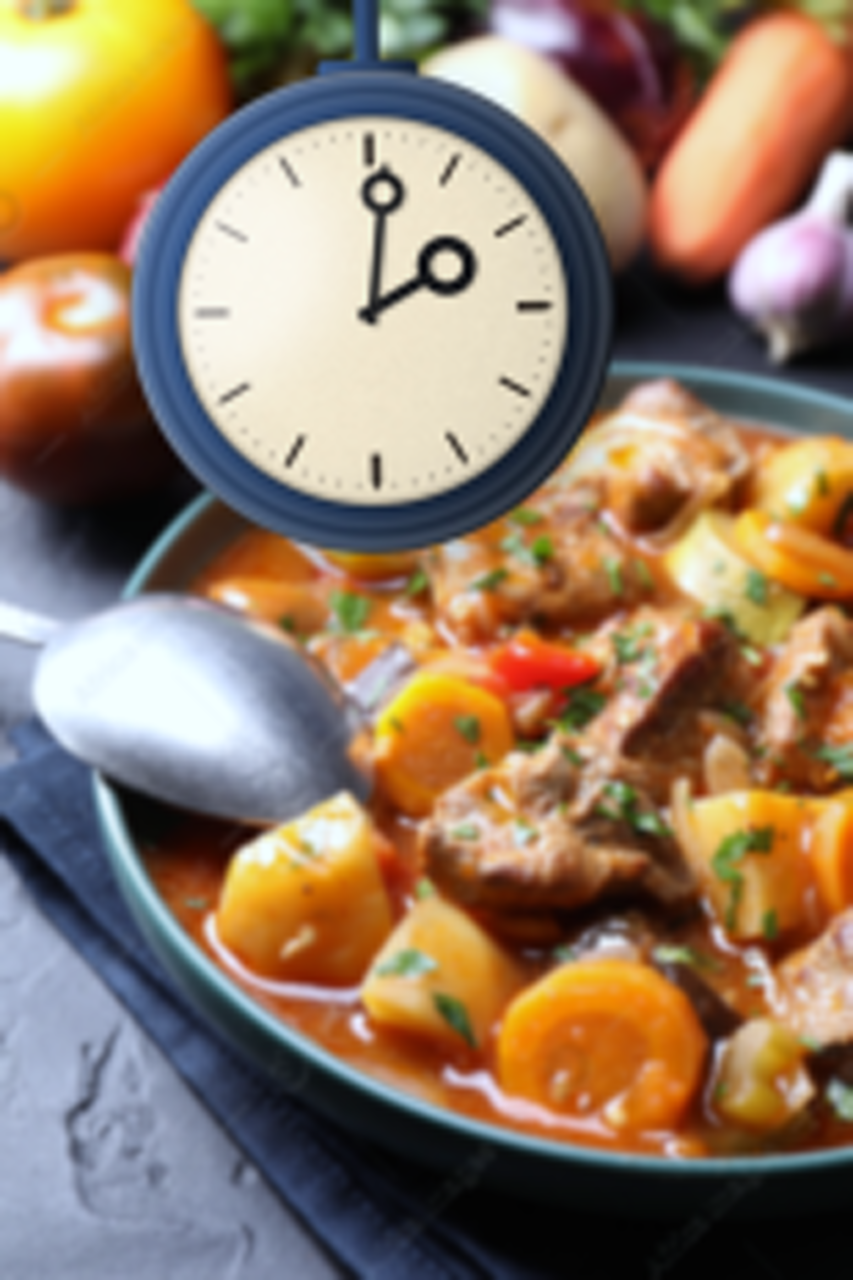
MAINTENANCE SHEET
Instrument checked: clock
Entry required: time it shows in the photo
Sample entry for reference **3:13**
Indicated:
**2:01**
